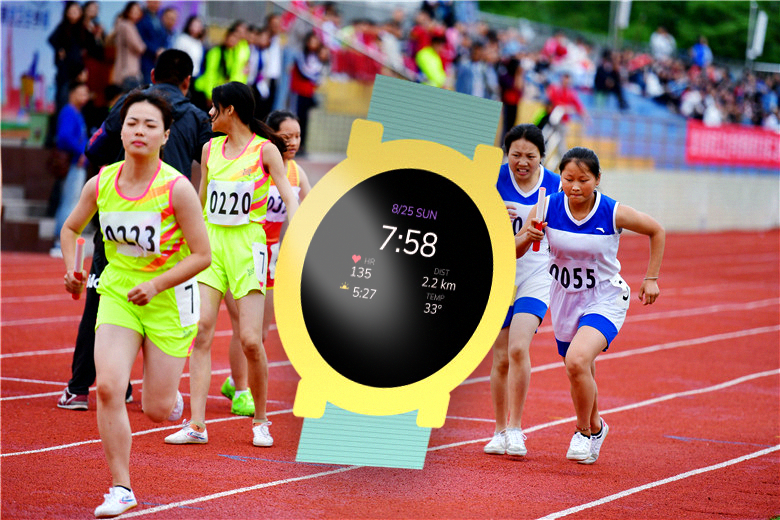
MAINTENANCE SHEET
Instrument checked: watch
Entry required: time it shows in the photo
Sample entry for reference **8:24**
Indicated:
**7:58**
